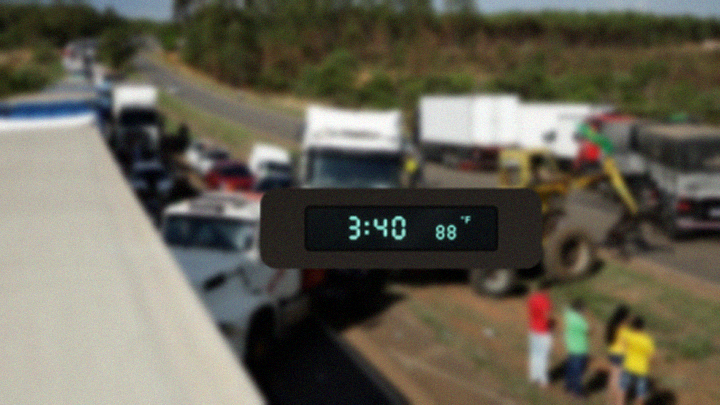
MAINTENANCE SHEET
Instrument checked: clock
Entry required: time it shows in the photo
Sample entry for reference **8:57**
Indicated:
**3:40**
